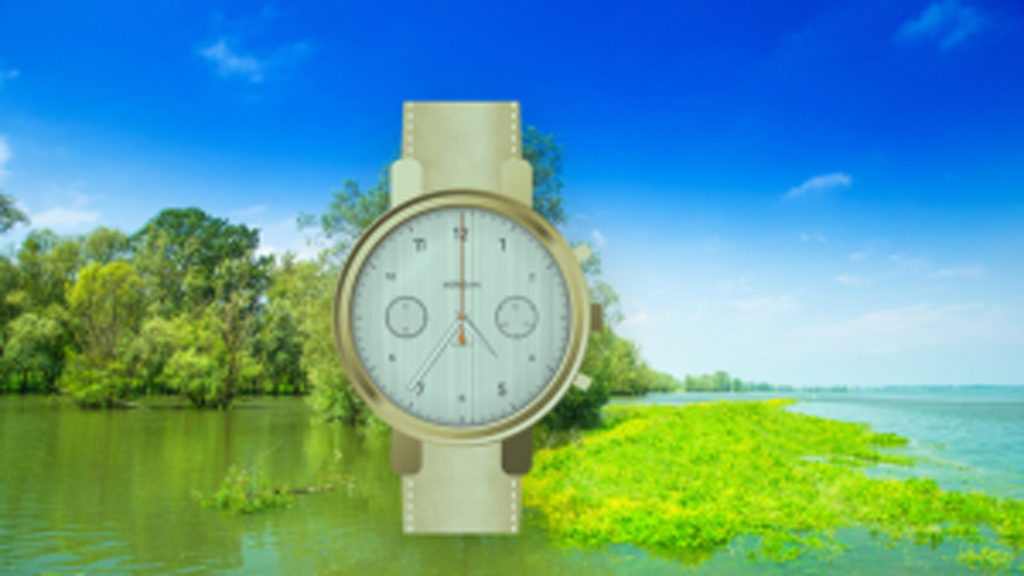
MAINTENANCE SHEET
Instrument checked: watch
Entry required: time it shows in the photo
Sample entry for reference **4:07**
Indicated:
**4:36**
